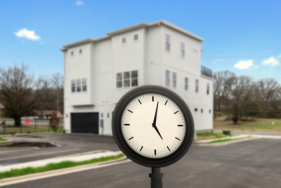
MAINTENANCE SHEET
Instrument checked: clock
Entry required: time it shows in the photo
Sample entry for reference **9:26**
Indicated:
**5:02**
